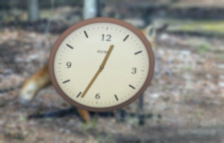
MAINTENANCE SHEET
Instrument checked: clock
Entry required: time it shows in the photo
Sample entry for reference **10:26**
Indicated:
**12:34**
